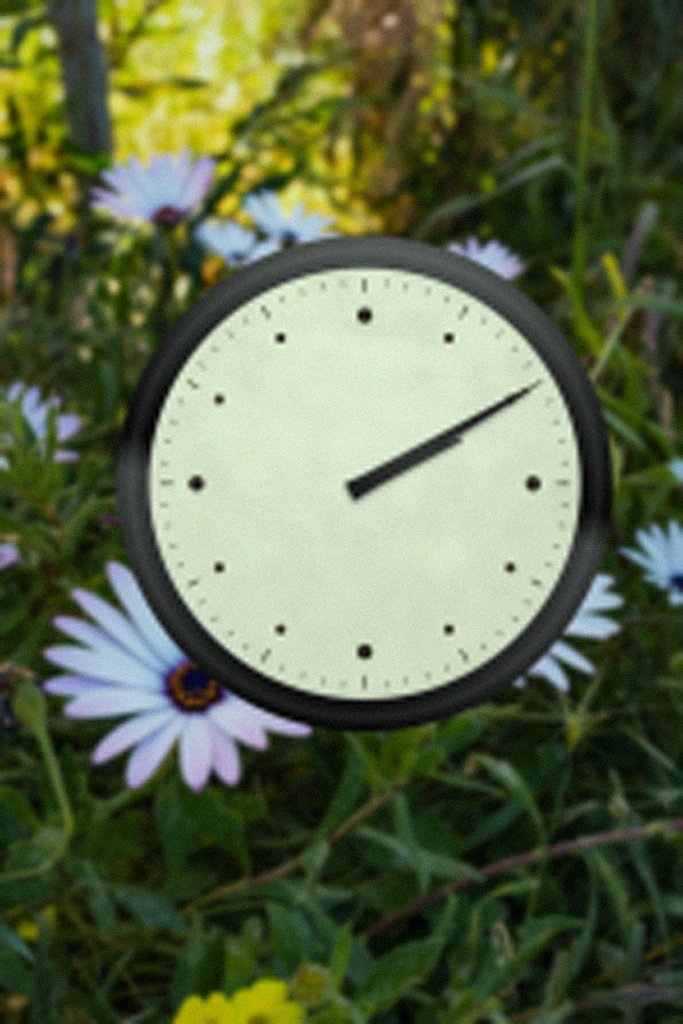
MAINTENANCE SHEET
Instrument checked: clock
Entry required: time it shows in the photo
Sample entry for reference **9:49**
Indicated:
**2:10**
